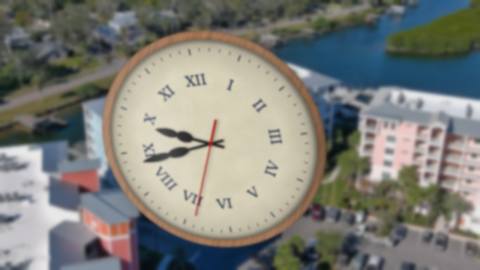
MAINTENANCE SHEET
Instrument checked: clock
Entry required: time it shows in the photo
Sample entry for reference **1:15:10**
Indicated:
**9:43:34**
